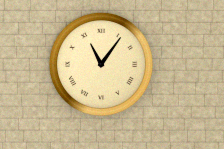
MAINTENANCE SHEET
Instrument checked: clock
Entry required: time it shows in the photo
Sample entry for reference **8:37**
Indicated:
**11:06**
